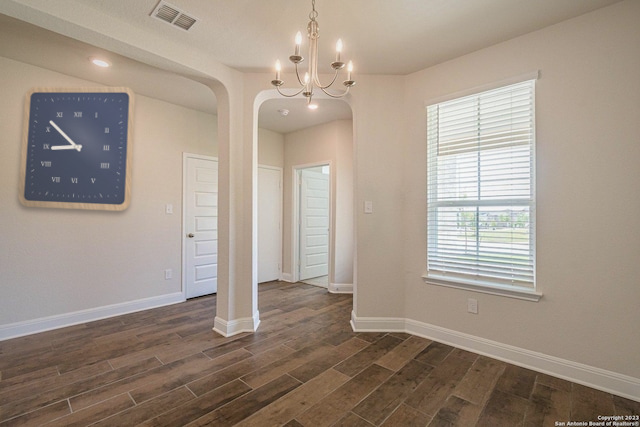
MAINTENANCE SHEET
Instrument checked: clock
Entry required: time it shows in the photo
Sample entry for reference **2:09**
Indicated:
**8:52**
